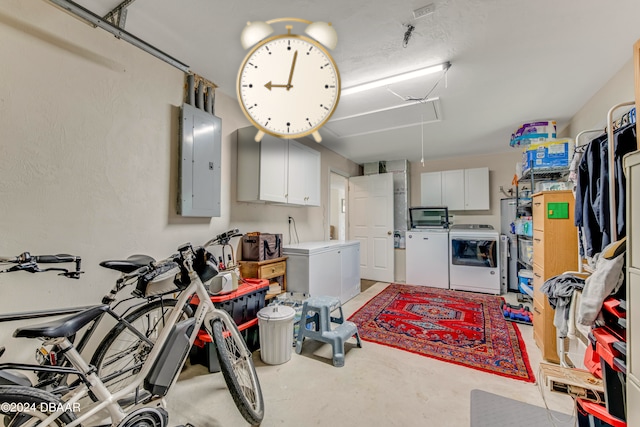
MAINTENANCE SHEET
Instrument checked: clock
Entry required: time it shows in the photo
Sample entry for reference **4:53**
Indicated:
**9:02**
